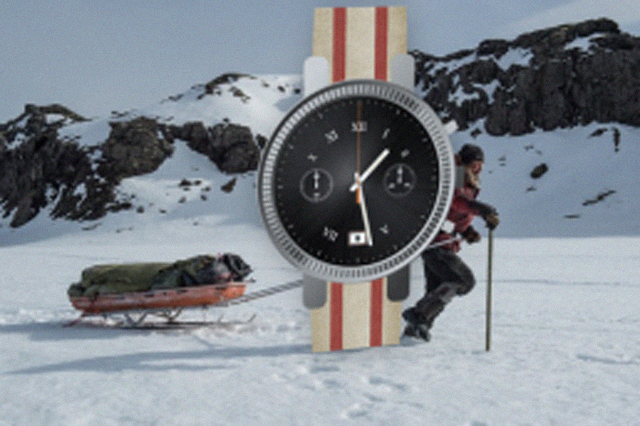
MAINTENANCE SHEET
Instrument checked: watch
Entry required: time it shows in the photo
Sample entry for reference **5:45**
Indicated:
**1:28**
